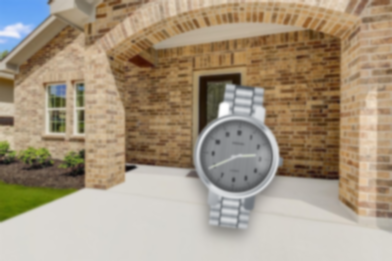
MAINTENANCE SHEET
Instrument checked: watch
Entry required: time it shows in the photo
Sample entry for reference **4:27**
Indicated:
**2:40**
